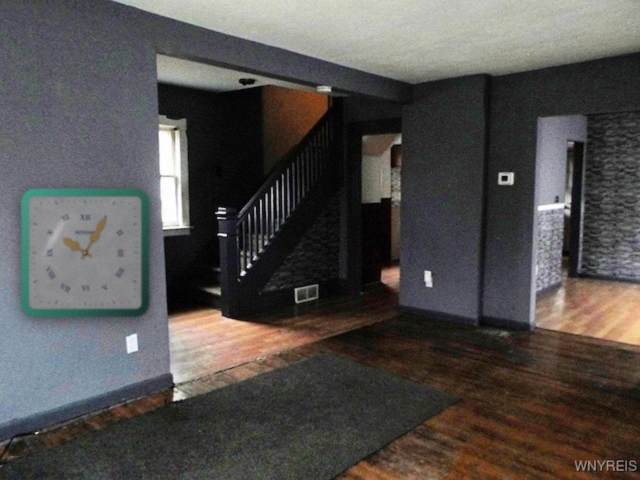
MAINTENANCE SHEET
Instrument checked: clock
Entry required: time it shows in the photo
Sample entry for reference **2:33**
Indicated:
**10:05**
